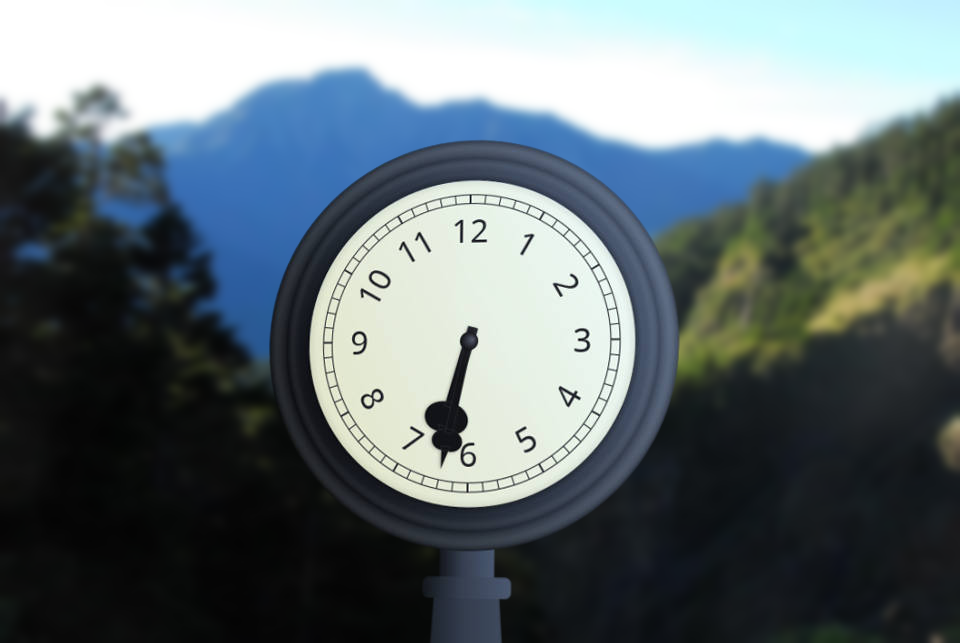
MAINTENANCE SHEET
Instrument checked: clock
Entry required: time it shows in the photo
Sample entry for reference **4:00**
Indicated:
**6:32**
